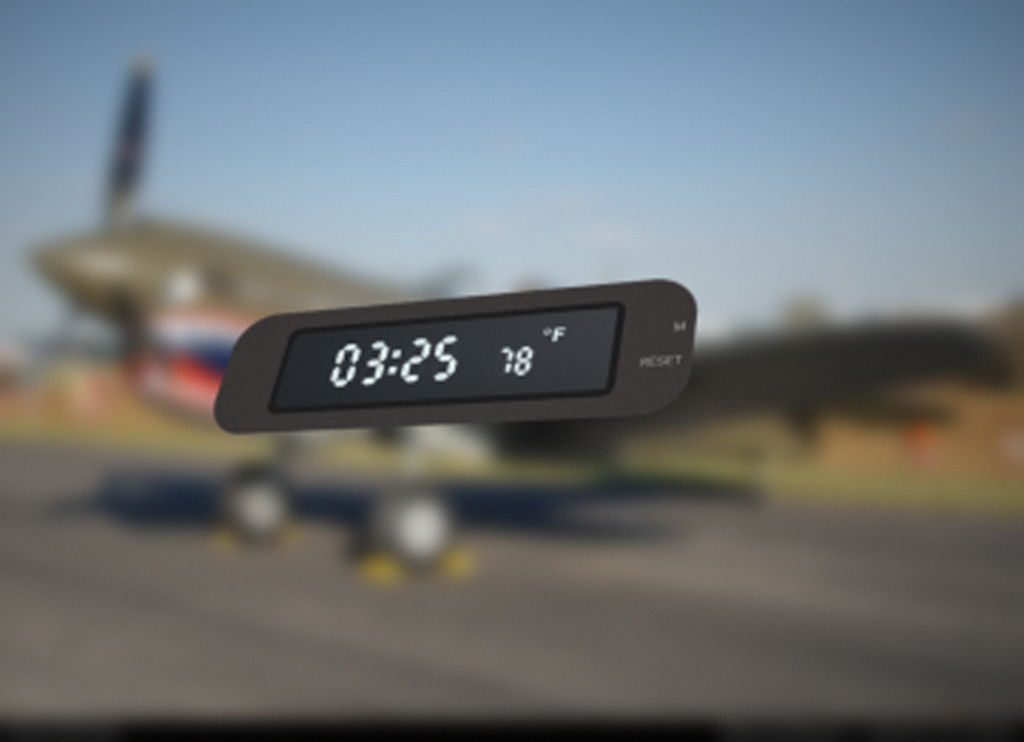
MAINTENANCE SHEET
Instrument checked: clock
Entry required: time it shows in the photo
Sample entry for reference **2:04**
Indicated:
**3:25**
